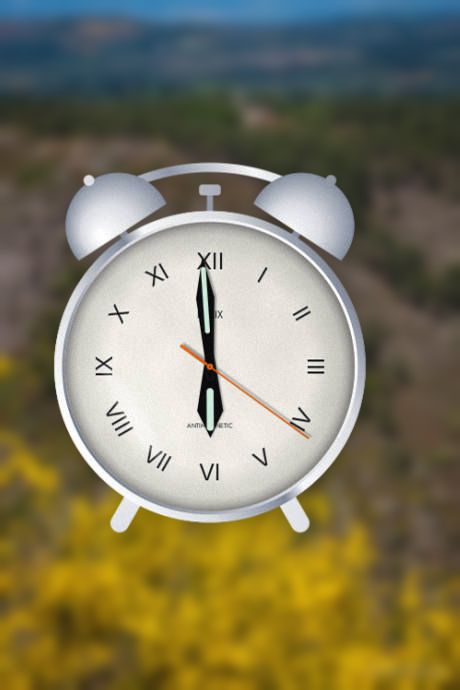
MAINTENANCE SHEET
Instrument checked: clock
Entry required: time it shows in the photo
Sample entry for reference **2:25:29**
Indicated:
**5:59:21**
